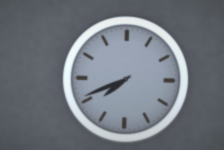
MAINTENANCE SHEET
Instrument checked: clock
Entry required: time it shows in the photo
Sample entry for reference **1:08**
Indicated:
**7:41**
